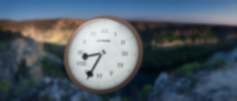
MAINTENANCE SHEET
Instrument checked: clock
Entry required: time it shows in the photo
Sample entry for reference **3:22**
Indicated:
**8:34**
